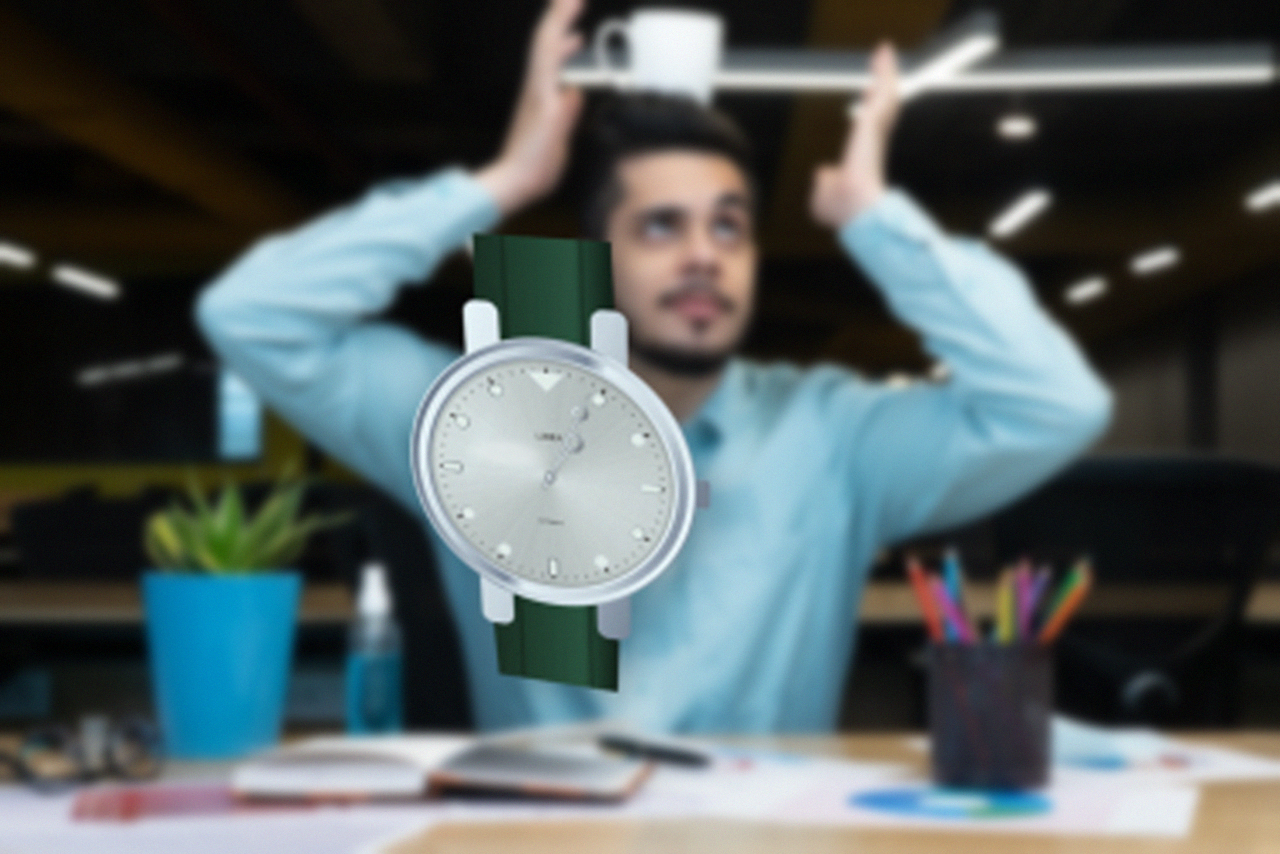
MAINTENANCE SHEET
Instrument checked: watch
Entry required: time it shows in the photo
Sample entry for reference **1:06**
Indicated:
**1:04**
